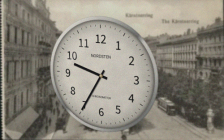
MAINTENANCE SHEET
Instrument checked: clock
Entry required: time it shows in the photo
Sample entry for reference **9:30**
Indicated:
**9:35**
